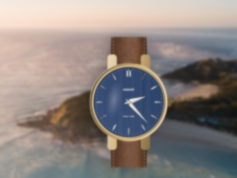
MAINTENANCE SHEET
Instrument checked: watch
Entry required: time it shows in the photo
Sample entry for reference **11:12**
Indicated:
**2:23**
